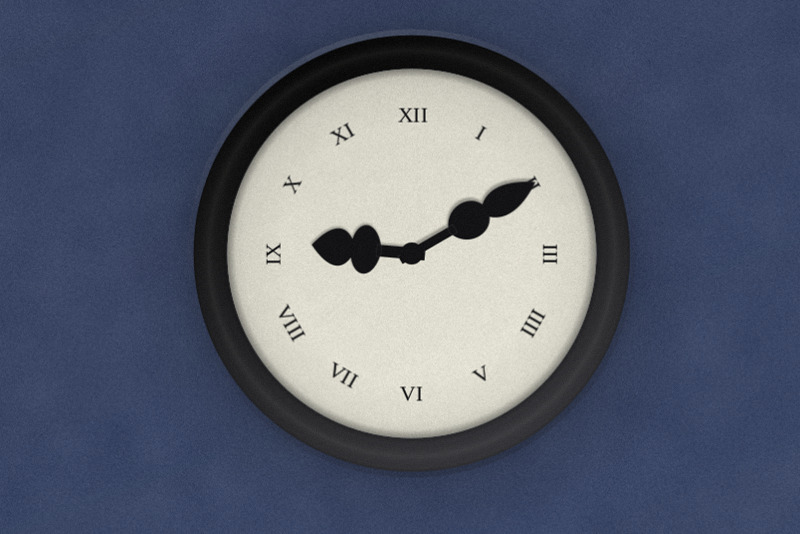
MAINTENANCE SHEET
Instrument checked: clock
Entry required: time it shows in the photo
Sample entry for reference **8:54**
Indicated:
**9:10**
